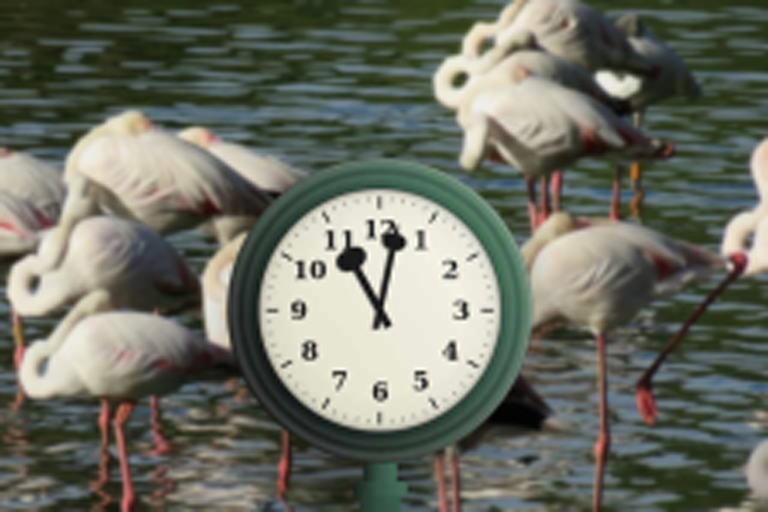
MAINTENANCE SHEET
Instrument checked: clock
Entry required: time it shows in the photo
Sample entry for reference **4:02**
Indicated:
**11:02**
